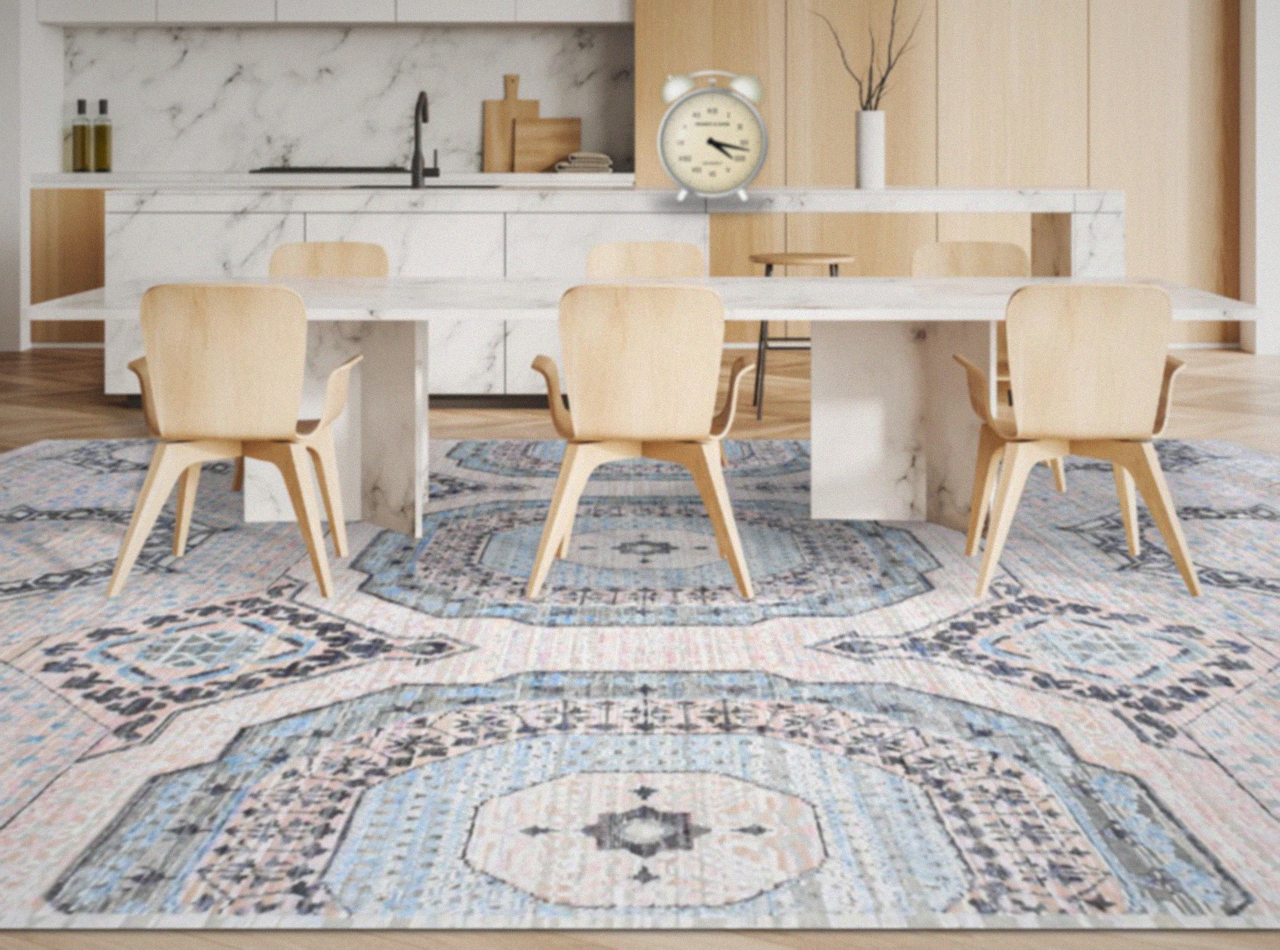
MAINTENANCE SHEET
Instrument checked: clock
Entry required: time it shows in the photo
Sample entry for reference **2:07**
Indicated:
**4:17**
